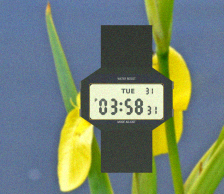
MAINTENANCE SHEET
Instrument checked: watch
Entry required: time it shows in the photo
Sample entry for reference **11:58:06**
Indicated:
**3:58:31**
